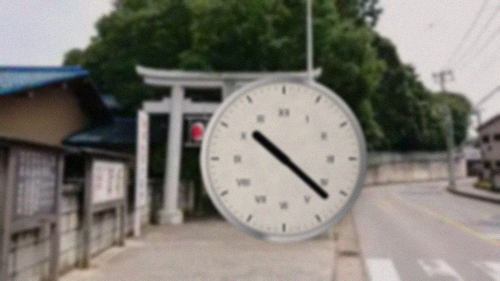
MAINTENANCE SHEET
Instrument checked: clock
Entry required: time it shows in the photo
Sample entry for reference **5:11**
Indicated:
**10:22**
